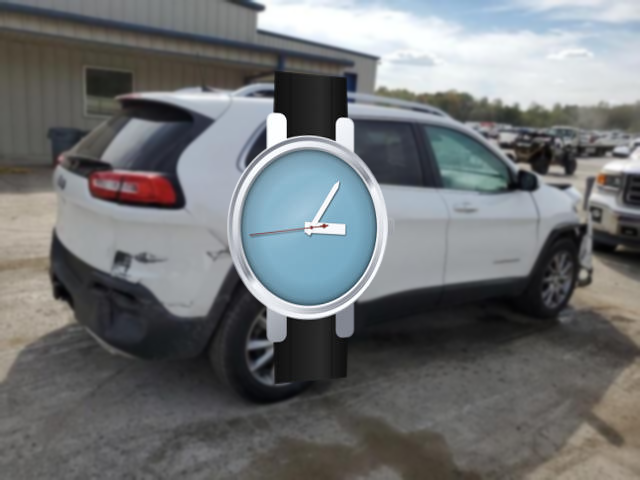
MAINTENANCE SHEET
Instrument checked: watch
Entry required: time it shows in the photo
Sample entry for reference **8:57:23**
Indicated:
**3:05:44**
